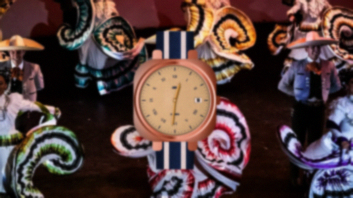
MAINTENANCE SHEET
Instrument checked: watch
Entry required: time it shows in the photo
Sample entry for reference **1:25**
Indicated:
**12:31**
